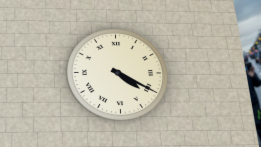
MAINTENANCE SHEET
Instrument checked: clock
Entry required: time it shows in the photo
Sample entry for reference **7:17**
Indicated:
**4:20**
